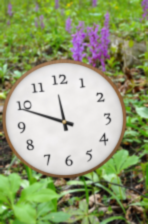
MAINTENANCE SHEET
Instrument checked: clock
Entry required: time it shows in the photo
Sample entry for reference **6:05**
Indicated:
**11:49**
